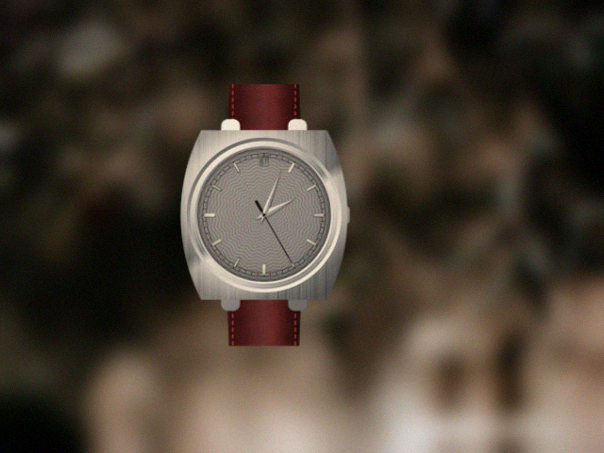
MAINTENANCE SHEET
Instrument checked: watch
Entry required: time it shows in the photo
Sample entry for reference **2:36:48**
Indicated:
**2:03:25**
